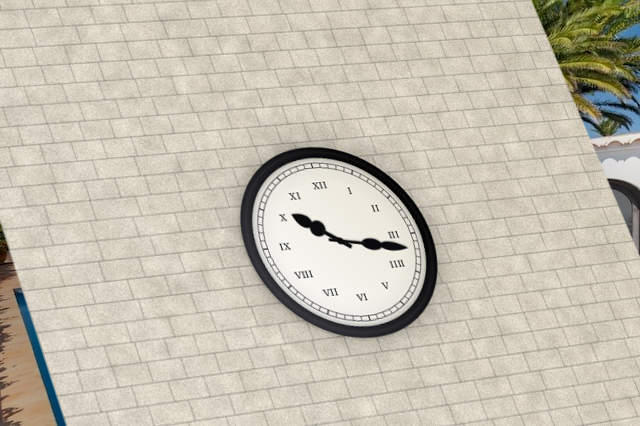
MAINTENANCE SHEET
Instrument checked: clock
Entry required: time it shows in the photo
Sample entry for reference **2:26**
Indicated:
**10:17**
